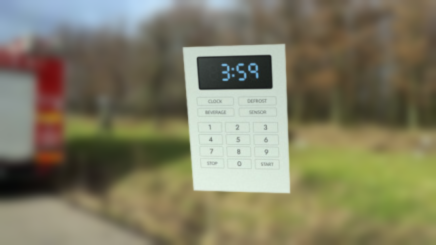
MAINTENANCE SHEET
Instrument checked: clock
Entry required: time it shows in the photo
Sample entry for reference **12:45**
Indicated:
**3:59**
